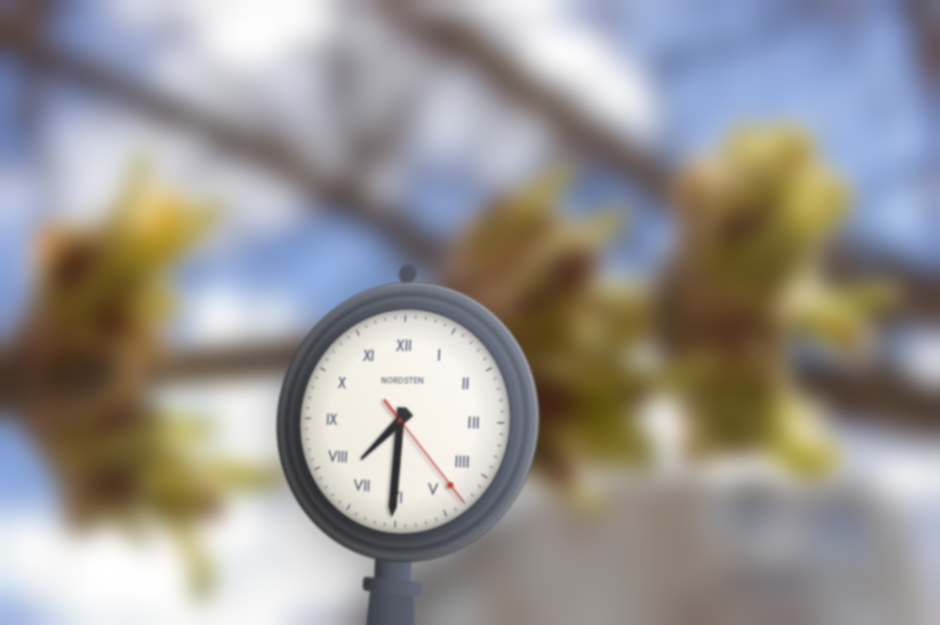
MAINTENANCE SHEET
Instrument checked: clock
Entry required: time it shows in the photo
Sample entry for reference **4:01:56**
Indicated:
**7:30:23**
